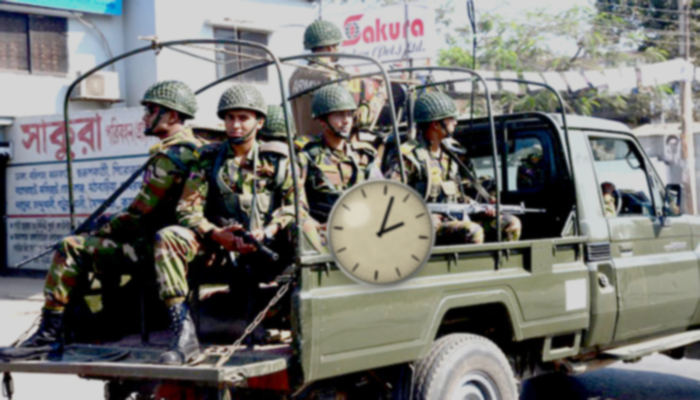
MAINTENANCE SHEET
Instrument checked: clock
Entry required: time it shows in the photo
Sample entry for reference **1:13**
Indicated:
**2:02**
